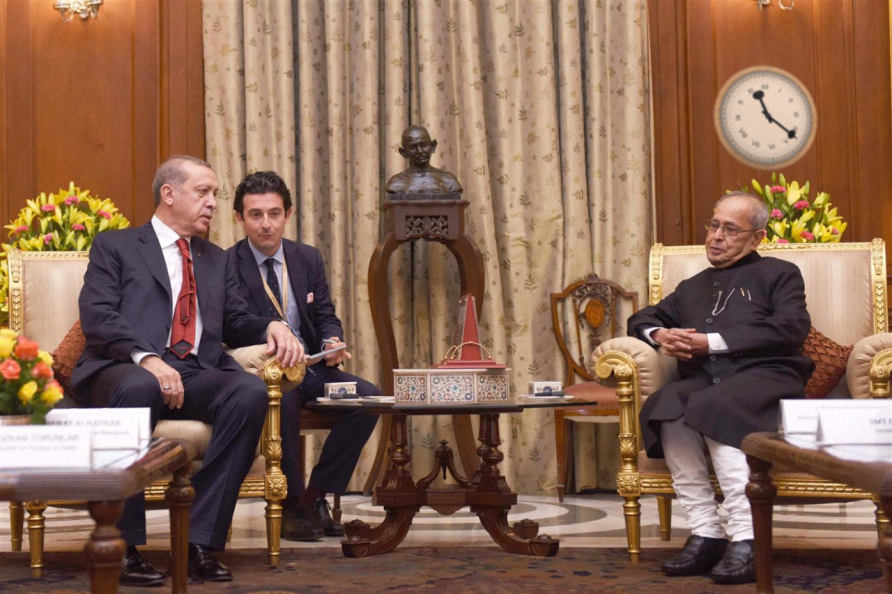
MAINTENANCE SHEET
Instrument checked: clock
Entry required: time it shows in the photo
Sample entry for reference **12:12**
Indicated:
**11:22**
